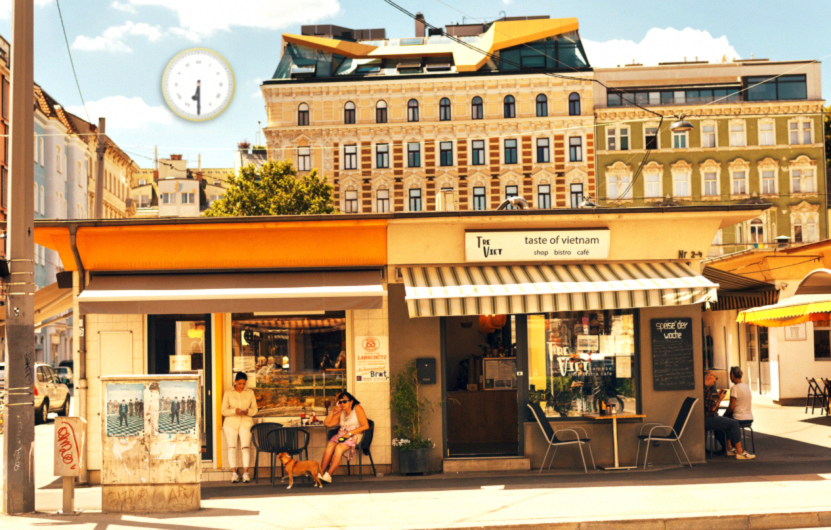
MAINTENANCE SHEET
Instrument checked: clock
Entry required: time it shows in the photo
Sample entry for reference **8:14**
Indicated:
**6:30**
